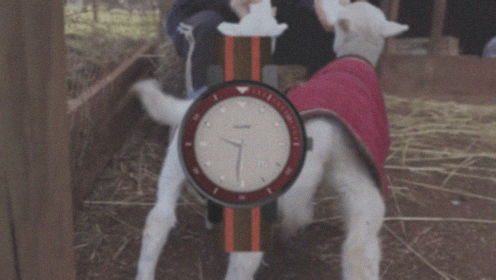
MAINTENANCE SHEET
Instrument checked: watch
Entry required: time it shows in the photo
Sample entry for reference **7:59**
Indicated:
**9:31**
